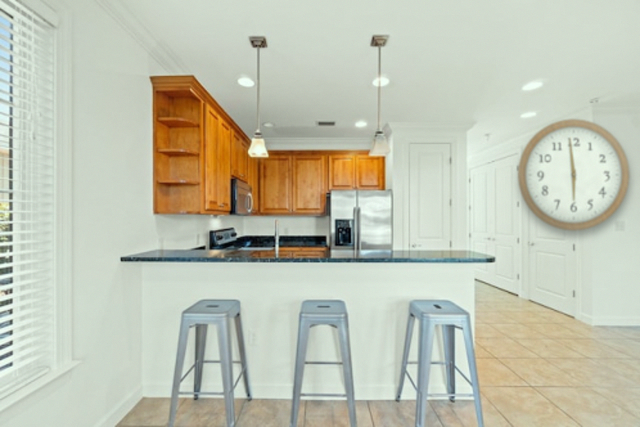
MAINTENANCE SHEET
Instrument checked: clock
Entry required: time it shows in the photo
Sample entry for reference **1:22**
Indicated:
**5:59**
